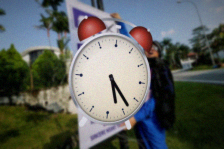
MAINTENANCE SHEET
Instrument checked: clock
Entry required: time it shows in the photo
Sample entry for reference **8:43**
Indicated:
**5:23**
